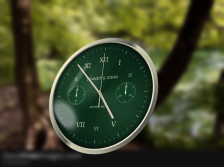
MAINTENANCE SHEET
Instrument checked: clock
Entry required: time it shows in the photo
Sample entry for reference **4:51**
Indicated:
**4:53**
